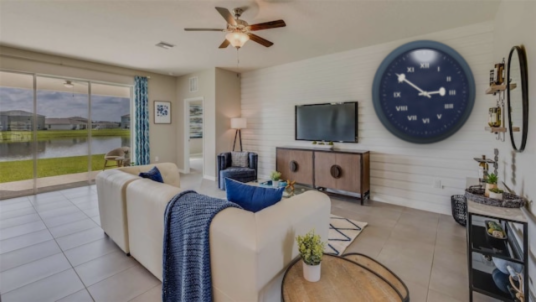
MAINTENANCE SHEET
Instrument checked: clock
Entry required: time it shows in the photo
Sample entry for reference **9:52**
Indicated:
**2:51**
